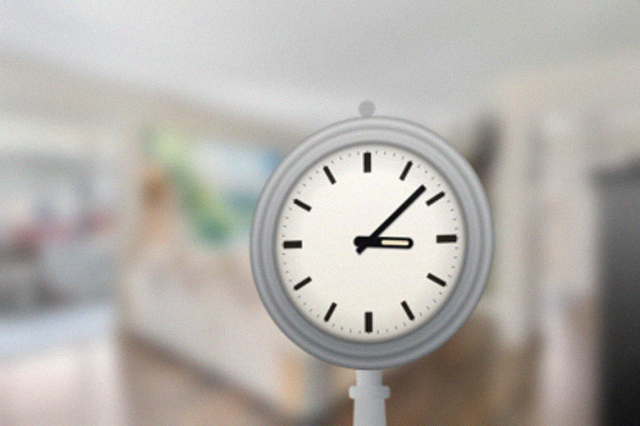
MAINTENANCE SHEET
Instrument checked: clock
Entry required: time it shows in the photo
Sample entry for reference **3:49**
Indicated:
**3:08**
